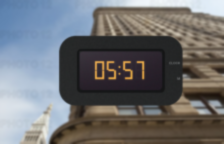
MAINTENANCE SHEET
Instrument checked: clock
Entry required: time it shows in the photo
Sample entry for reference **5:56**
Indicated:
**5:57**
